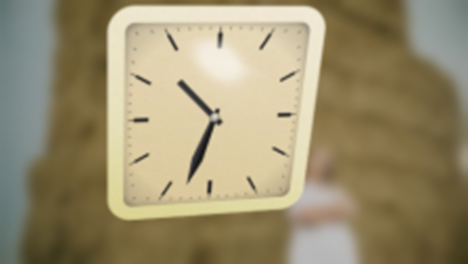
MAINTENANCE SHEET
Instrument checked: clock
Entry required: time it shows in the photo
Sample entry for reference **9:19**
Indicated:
**10:33**
